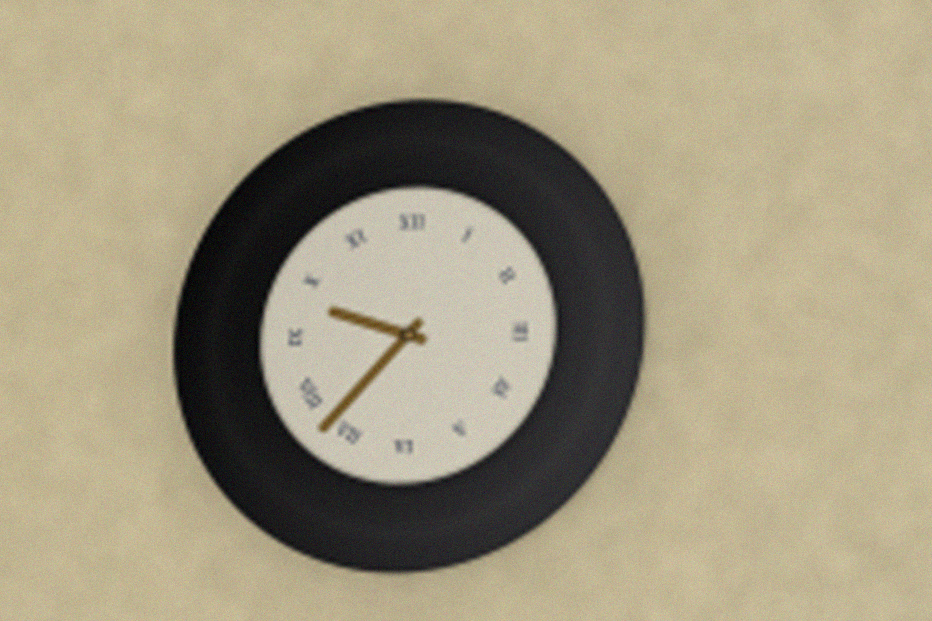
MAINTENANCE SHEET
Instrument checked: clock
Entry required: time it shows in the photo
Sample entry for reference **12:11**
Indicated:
**9:37**
